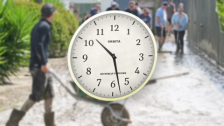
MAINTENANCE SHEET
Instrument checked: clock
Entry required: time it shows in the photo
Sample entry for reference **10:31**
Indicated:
**10:28**
